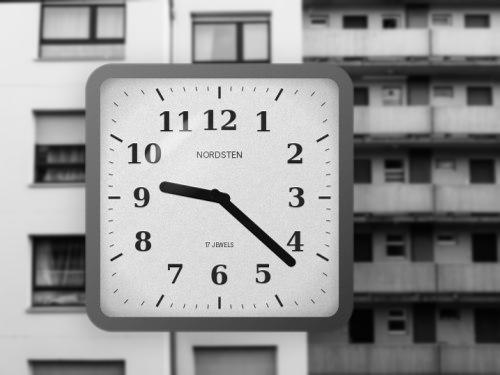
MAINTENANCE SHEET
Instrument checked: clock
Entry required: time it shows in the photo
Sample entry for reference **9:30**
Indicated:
**9:22**
